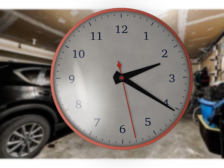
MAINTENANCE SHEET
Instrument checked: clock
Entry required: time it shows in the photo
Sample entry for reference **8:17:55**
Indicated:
**2:20:28**
